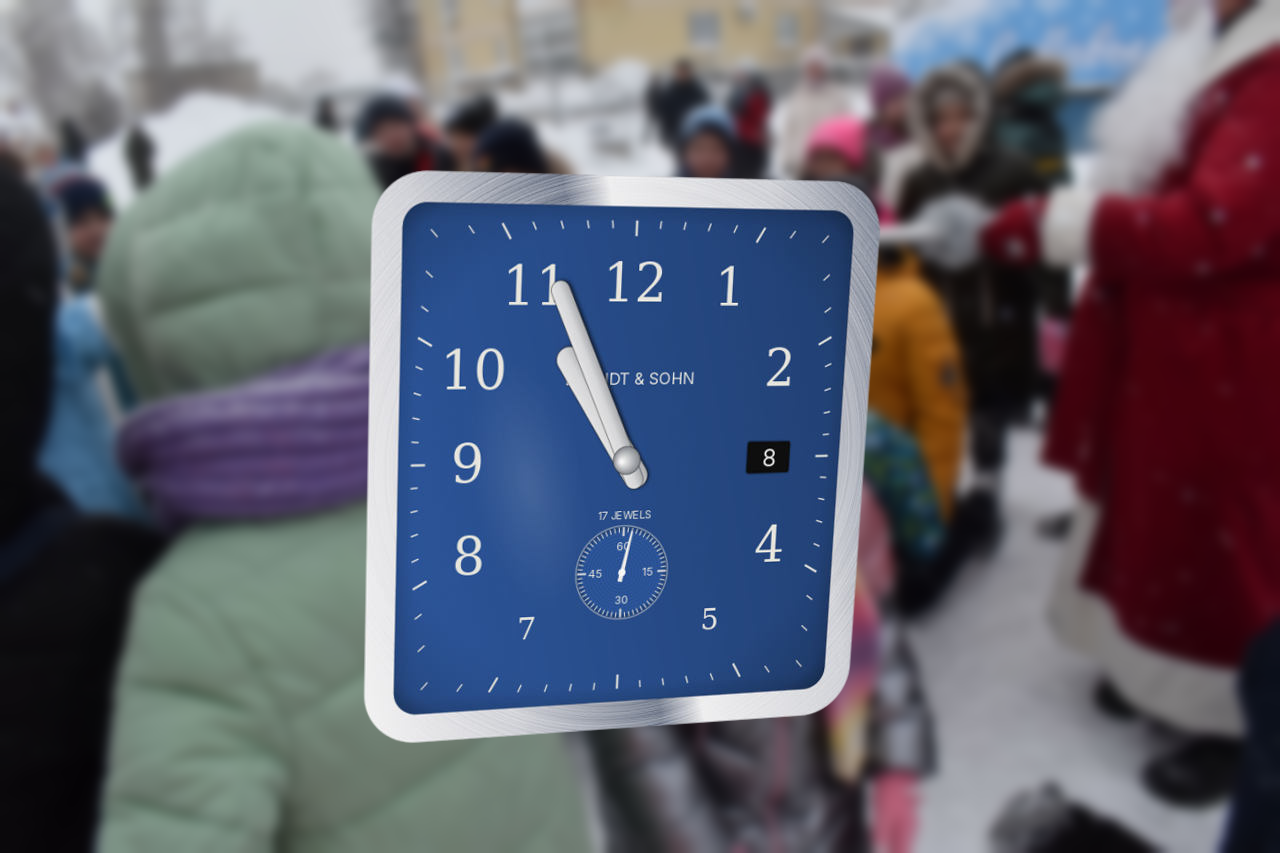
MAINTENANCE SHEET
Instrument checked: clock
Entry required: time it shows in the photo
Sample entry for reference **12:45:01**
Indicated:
**10:56:02**
